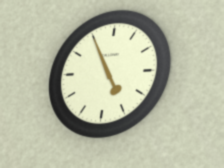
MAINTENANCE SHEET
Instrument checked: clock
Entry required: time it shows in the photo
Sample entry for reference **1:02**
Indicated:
**4:55**
